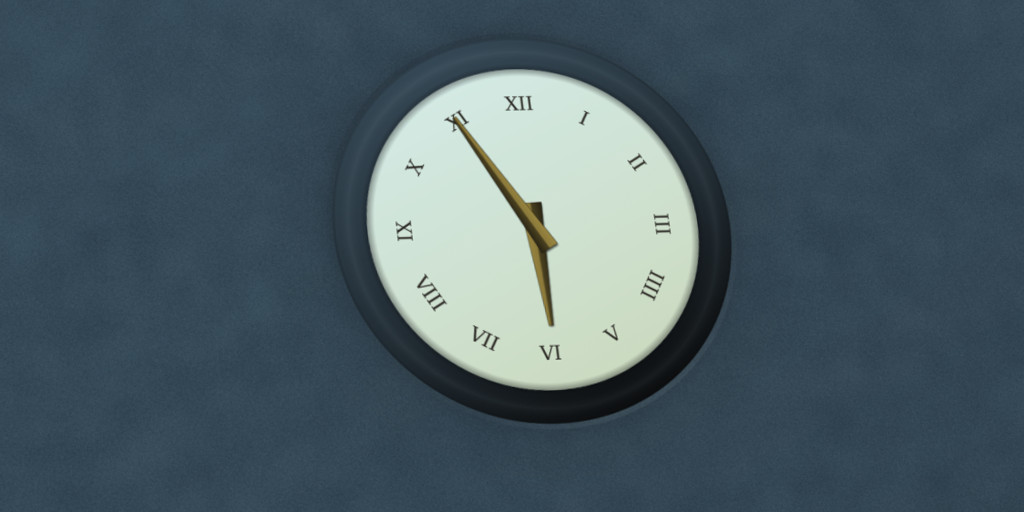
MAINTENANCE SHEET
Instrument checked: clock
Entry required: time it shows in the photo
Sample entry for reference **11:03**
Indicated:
**5:55**
